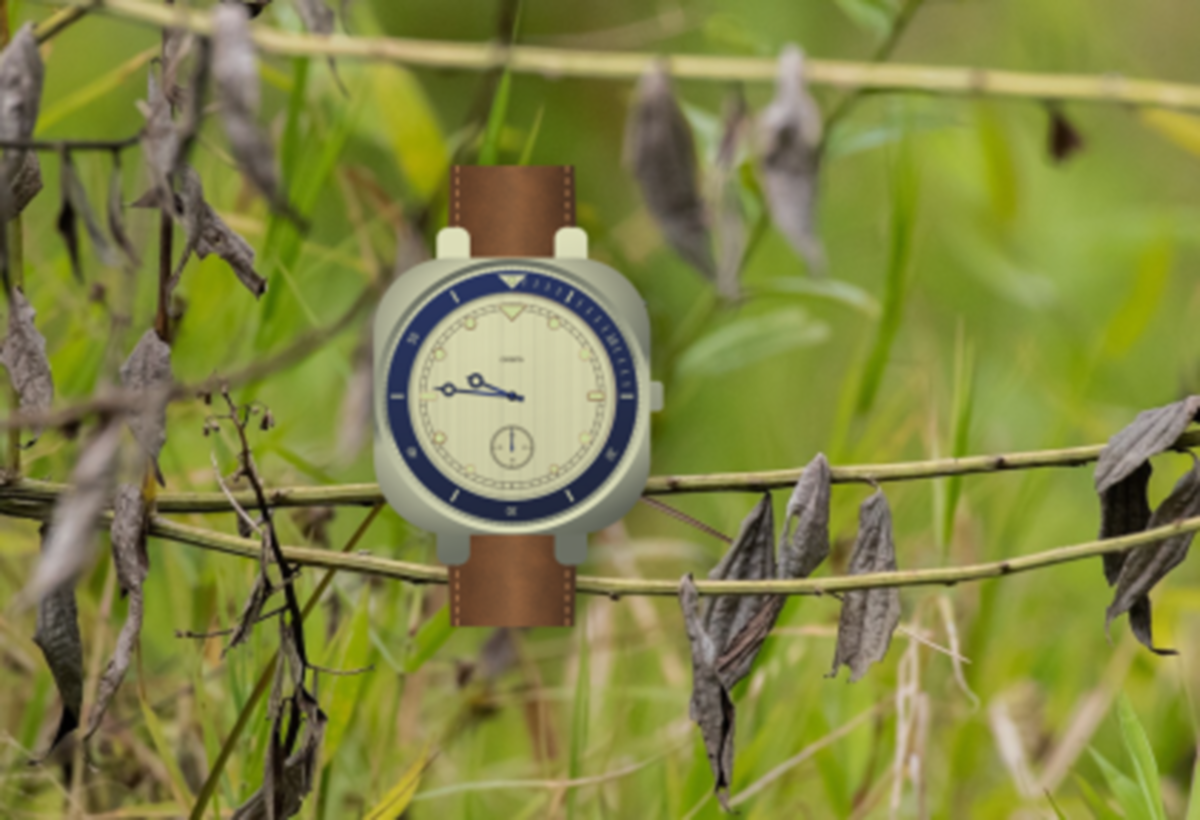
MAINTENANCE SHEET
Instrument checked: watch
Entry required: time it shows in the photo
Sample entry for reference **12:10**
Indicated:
**9:46**
